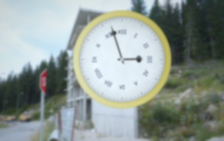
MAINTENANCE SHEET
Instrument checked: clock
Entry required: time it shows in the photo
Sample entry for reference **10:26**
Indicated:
**2:57**
